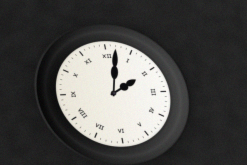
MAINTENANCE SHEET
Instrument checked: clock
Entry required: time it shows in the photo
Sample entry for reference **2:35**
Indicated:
**2:02**
